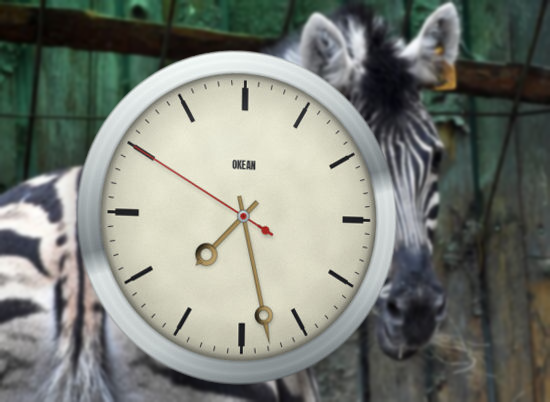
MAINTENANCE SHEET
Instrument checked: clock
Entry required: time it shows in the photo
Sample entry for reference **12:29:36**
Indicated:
**7:27:50**
